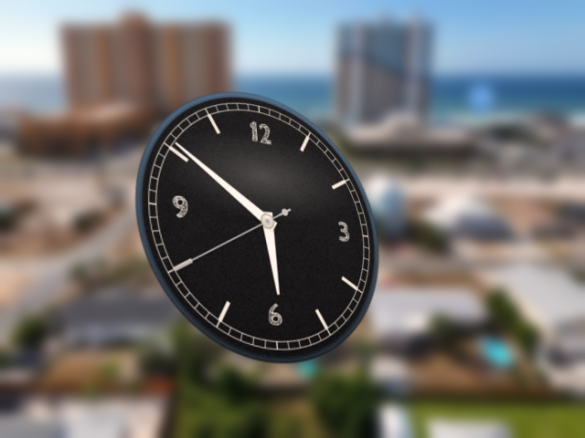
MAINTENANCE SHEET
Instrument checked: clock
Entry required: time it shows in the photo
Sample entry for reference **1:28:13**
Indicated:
**5:50:40**
